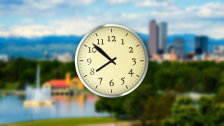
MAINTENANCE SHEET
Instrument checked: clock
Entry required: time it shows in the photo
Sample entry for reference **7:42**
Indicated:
**7:52**
